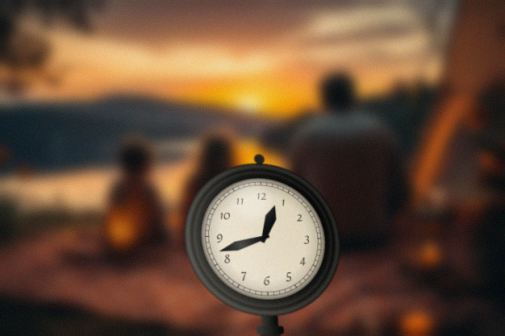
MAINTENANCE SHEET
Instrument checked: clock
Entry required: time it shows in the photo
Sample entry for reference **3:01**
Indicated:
**12:42**
